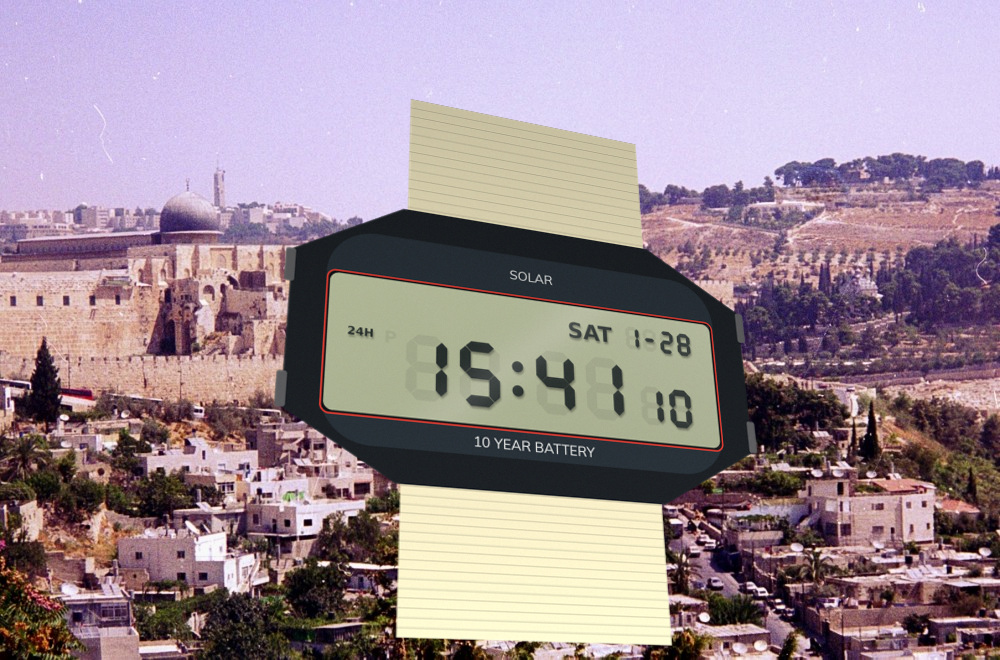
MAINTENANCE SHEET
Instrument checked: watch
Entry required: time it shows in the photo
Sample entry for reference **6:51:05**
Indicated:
**15:41:10**
